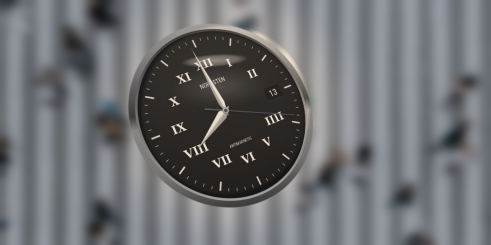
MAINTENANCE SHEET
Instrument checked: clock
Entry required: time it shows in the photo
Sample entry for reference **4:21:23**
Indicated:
**7:59:19**
